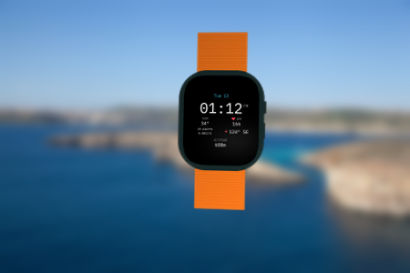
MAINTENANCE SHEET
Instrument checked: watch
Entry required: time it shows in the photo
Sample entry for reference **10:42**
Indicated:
**1:12**
